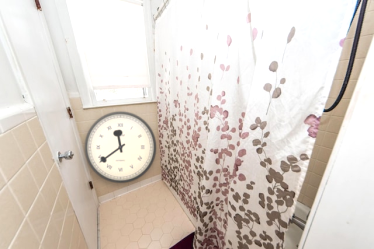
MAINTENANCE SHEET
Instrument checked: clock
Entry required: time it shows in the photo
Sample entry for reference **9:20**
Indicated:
**11:39**
